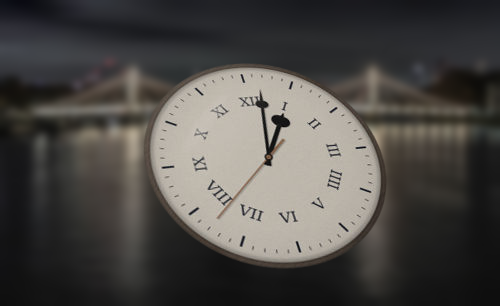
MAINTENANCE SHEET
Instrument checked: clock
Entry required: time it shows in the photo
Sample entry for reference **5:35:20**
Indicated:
**1:01:38**
